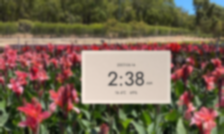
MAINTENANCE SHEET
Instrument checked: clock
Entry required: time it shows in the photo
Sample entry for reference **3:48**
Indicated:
**2:38**
